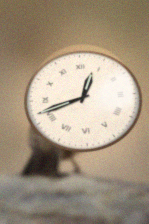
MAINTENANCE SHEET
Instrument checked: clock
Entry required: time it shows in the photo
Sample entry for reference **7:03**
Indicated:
**12:42**
